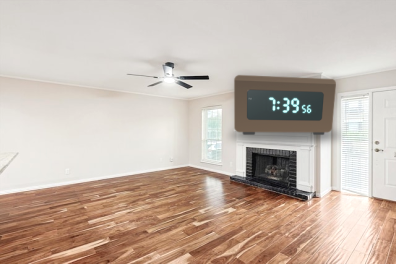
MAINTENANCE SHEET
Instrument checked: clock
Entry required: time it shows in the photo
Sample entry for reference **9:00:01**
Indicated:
**7:39:56**
